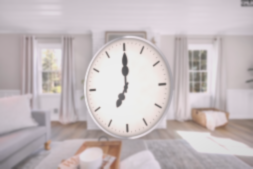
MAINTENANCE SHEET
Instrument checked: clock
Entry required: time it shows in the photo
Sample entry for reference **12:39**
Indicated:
**7:00**
